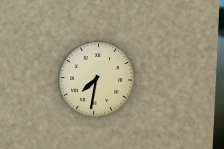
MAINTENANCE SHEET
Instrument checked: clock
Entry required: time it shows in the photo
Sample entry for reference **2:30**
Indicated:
**7:31**
